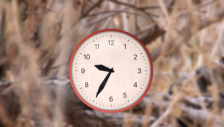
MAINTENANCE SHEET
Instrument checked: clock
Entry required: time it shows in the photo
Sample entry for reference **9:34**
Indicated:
**9:35**
